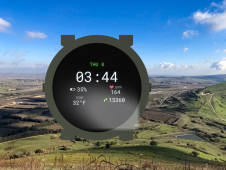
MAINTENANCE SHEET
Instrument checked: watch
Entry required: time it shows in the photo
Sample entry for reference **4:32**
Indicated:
**3:44**
